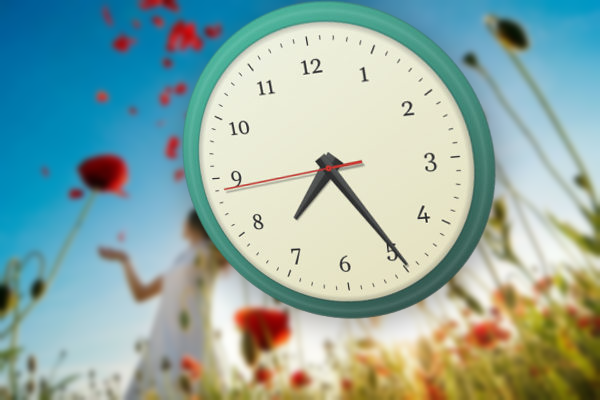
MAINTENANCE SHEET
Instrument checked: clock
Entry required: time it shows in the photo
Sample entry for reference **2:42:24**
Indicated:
**7:24:44**
